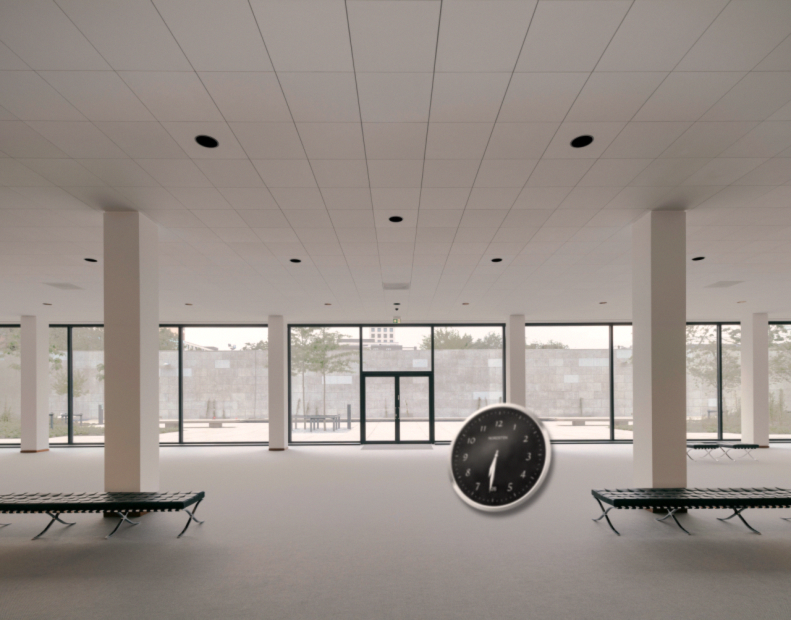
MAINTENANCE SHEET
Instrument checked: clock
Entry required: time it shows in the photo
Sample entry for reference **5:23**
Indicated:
**6:31**
